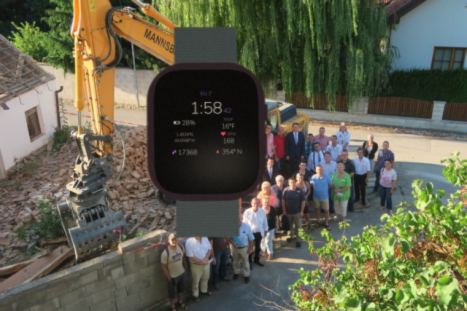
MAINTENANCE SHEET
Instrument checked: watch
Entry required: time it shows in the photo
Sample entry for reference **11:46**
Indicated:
**1:58**
